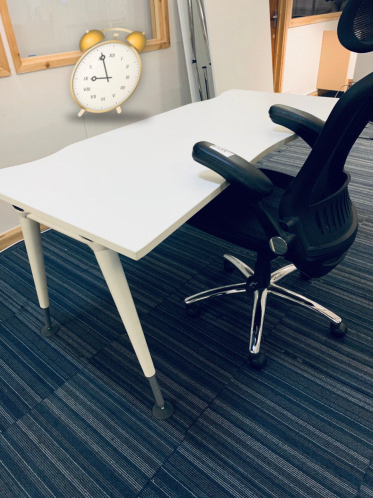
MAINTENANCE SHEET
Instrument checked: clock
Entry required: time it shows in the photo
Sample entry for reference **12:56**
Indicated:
**8:56**
